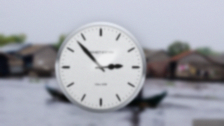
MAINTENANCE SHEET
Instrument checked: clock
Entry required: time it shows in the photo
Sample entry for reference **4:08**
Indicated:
**2:53**
